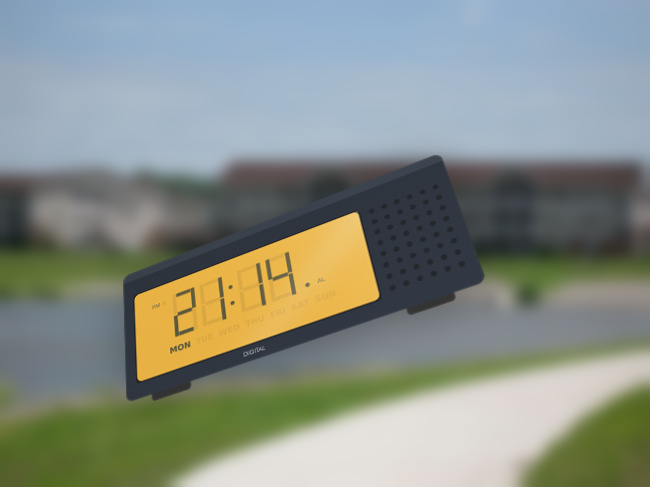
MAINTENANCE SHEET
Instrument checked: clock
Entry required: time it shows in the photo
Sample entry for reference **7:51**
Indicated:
**21:14**
